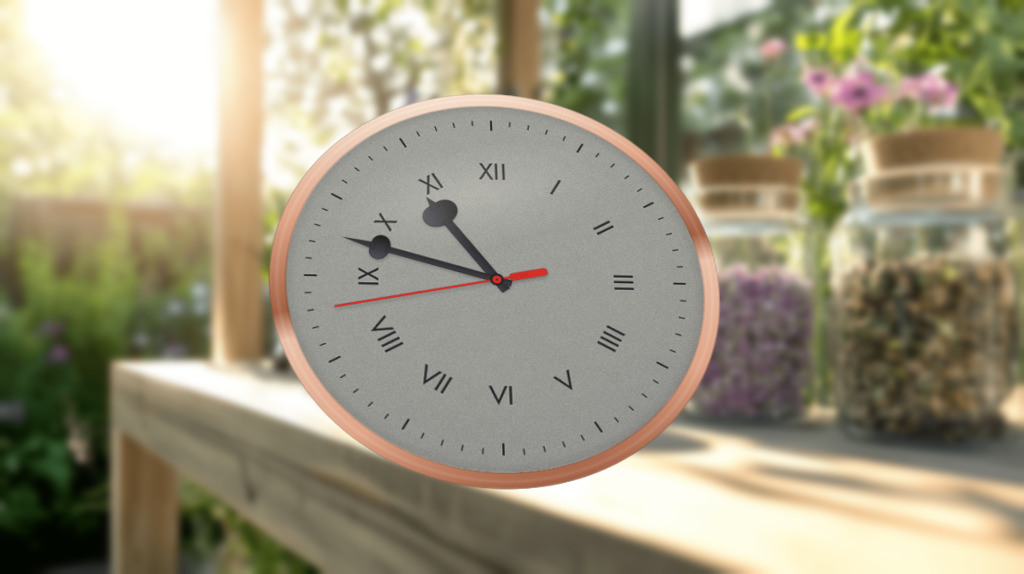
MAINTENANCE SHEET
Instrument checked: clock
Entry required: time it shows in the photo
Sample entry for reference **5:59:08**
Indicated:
**10:47:43**
